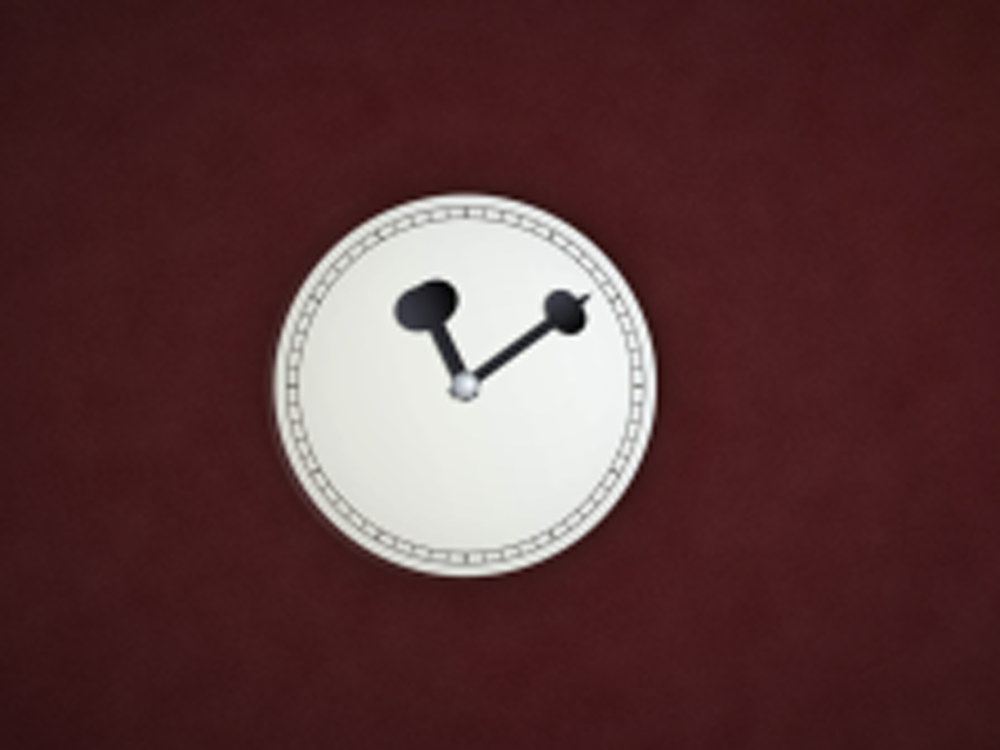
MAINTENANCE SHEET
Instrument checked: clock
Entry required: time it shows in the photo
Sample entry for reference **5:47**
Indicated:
**11:09**
